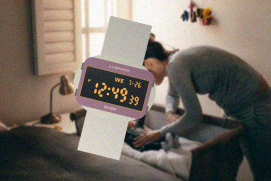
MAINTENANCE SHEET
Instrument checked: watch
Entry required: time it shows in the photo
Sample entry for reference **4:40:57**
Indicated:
**12:49:39**
